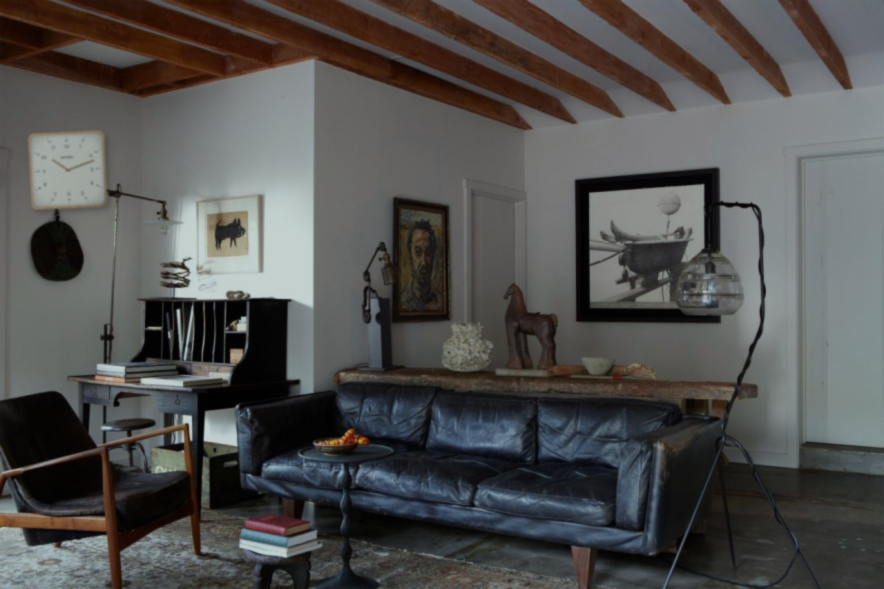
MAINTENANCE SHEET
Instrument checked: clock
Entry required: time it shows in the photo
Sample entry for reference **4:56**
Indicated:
**10:12**
